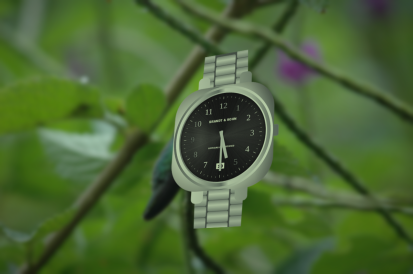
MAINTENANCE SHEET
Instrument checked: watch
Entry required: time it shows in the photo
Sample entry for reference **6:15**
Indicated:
**5:30**
